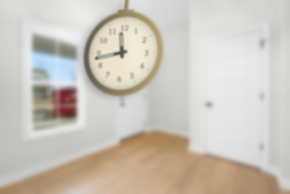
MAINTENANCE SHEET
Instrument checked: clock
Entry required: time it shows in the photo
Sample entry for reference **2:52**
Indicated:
**11:43**
